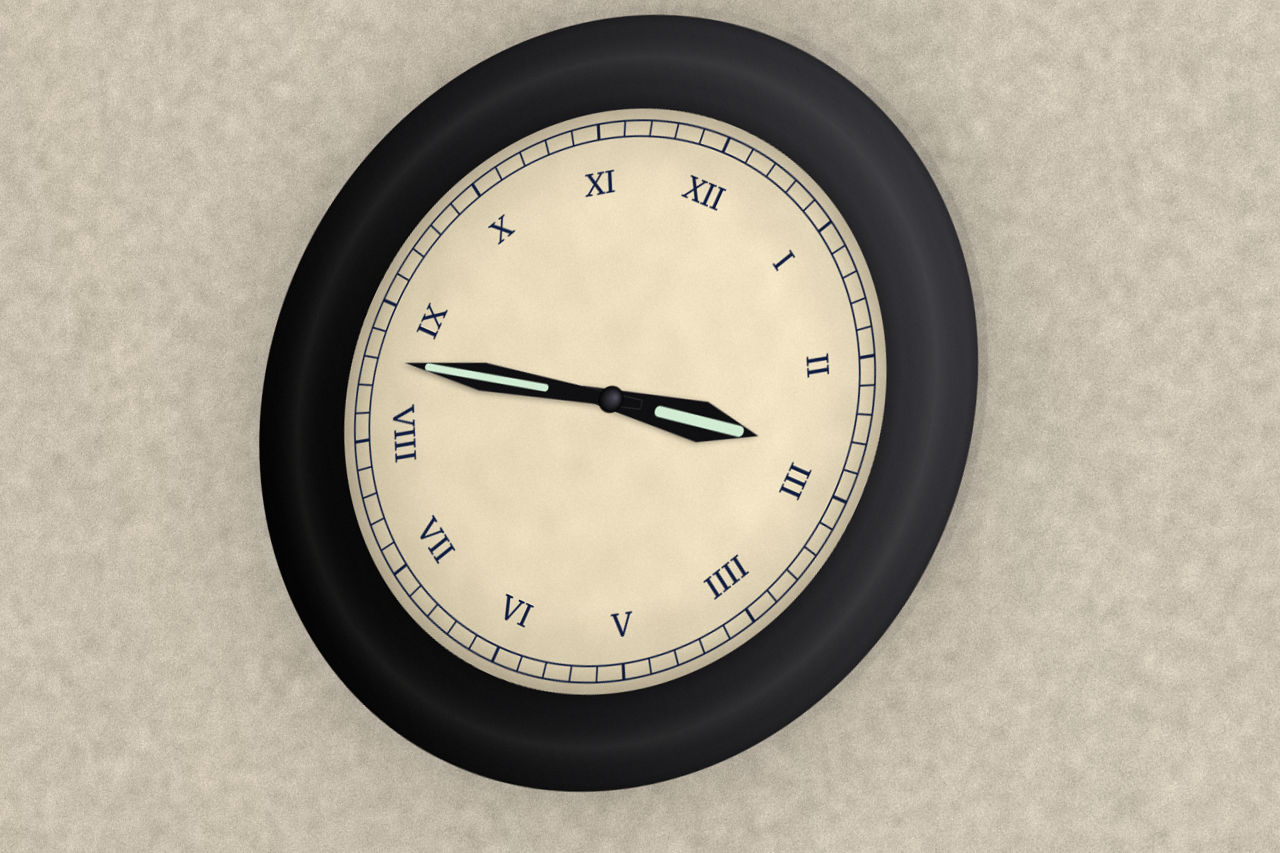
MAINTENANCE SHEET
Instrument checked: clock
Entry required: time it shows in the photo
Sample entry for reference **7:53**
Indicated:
**2:43**
